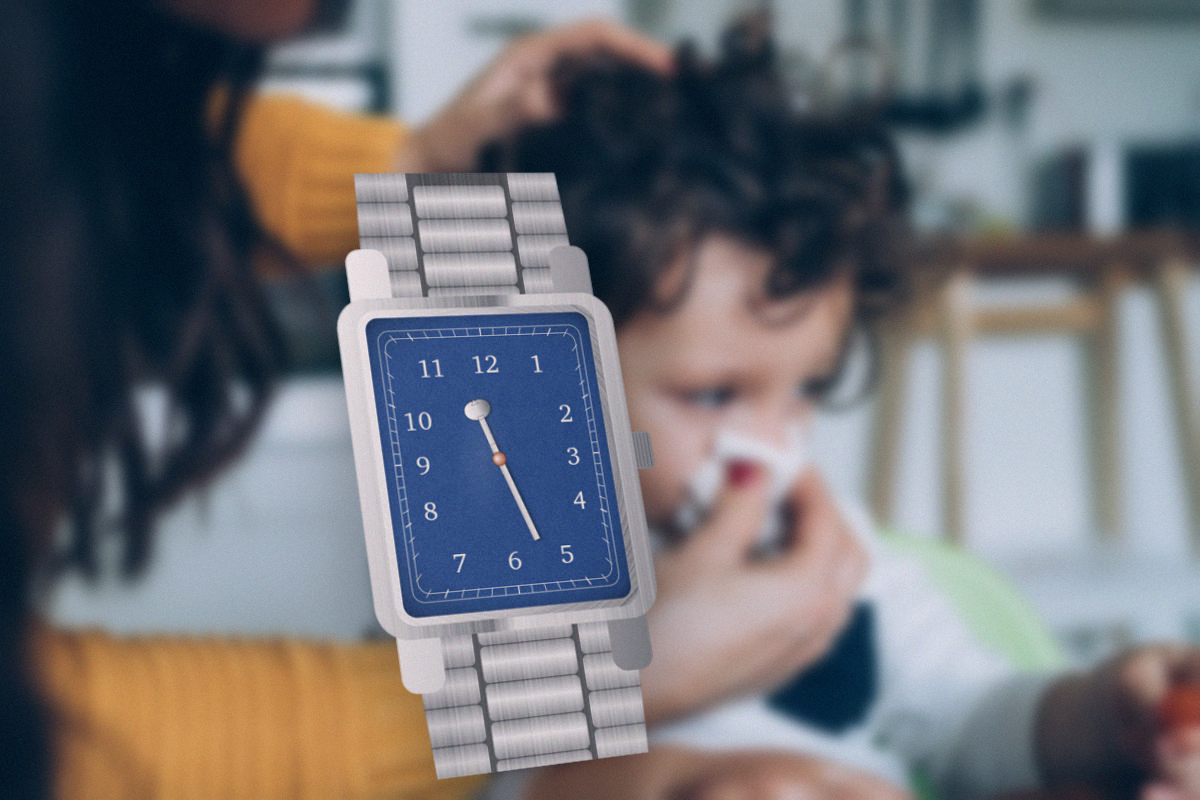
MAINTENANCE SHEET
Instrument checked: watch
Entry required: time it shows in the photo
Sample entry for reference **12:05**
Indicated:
**11:27**
